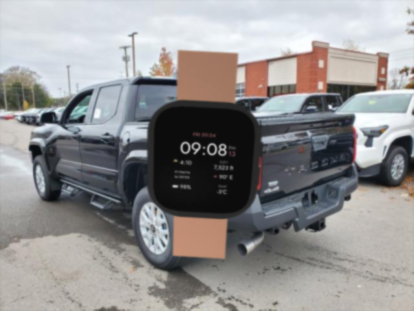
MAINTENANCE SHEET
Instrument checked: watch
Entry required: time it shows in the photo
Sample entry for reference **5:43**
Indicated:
**9:08**
